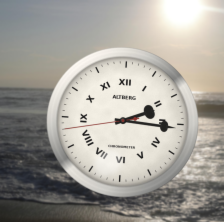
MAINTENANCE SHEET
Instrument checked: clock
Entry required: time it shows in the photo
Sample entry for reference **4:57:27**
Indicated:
**2:15:43**
